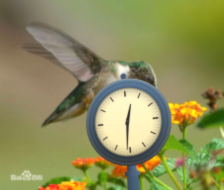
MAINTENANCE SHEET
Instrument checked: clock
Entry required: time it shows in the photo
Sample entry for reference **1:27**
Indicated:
**12:31**
